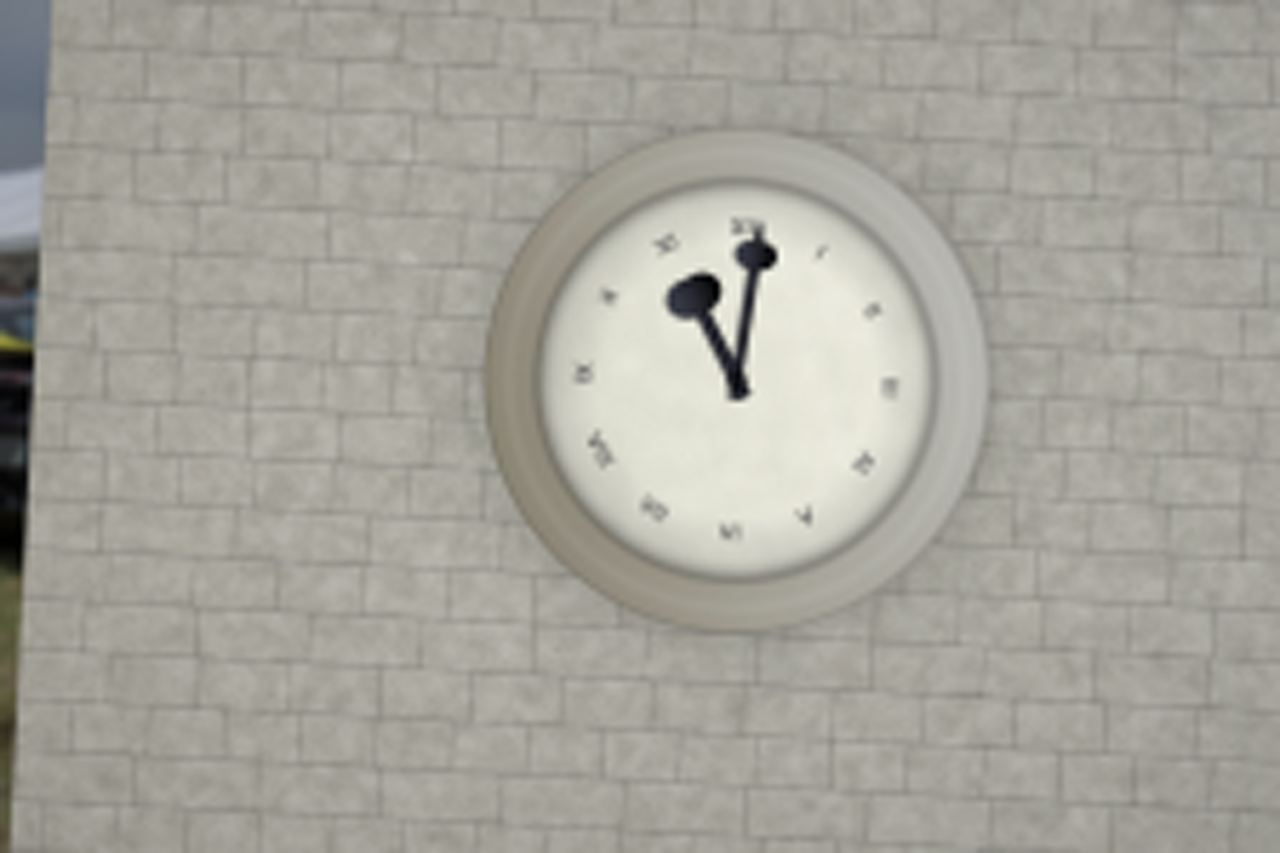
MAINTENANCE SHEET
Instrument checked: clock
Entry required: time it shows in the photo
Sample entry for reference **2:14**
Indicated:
**11:01**
